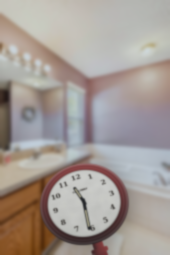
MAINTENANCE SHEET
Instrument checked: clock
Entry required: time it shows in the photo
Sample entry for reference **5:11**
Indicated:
**11:31**
